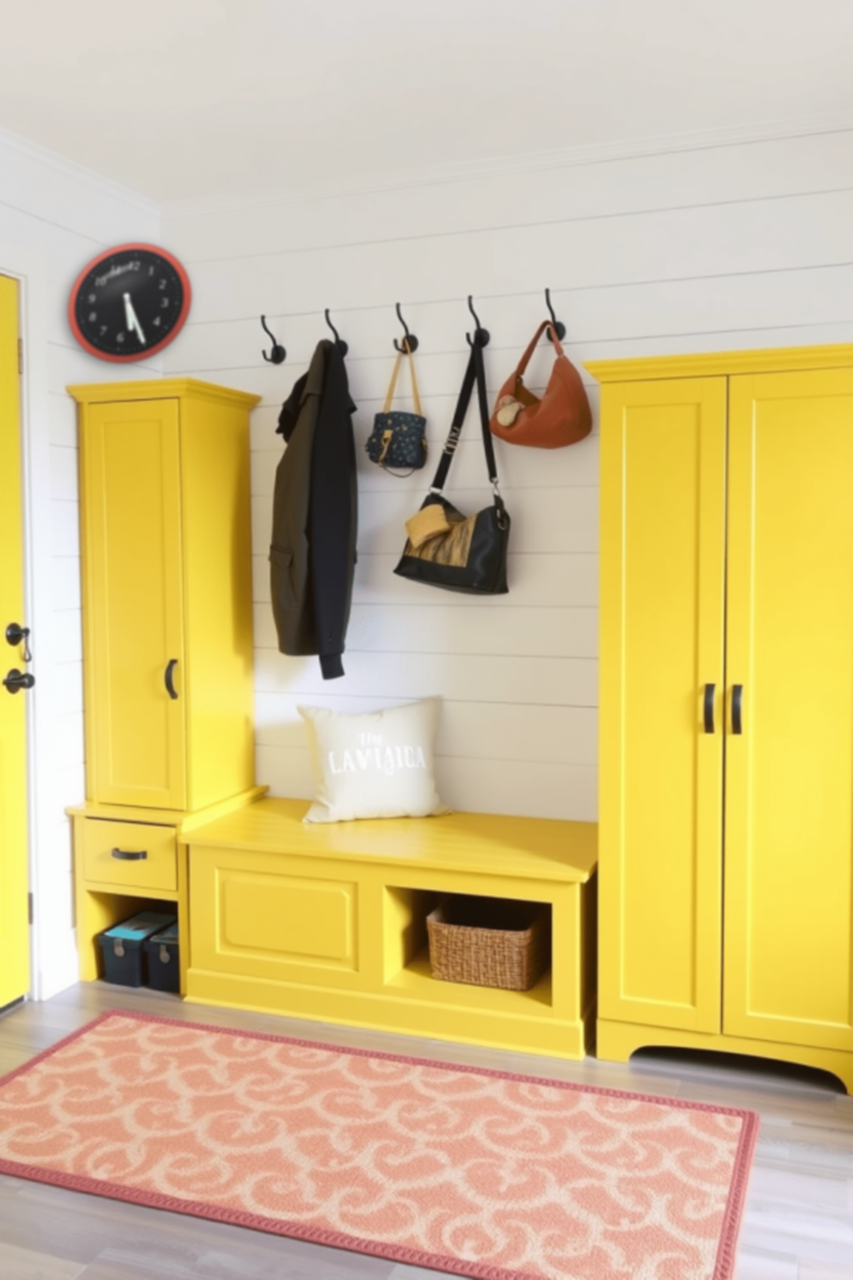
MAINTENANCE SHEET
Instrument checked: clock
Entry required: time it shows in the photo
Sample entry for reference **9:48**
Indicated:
**5:25**
